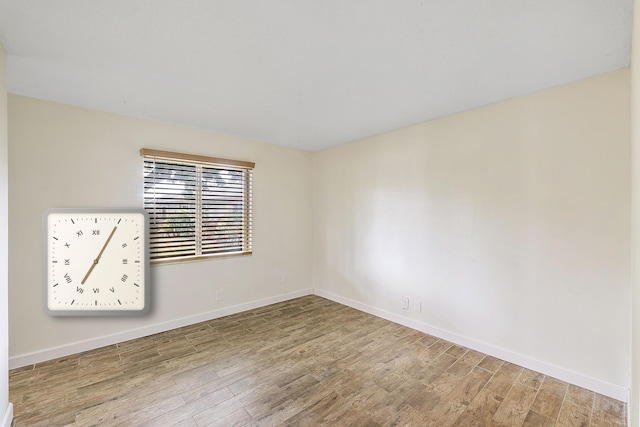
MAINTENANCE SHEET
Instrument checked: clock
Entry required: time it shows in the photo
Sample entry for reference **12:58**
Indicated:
**7:05**
